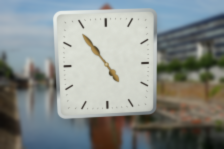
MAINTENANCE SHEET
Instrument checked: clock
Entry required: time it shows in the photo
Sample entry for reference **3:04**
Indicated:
**4:54**
